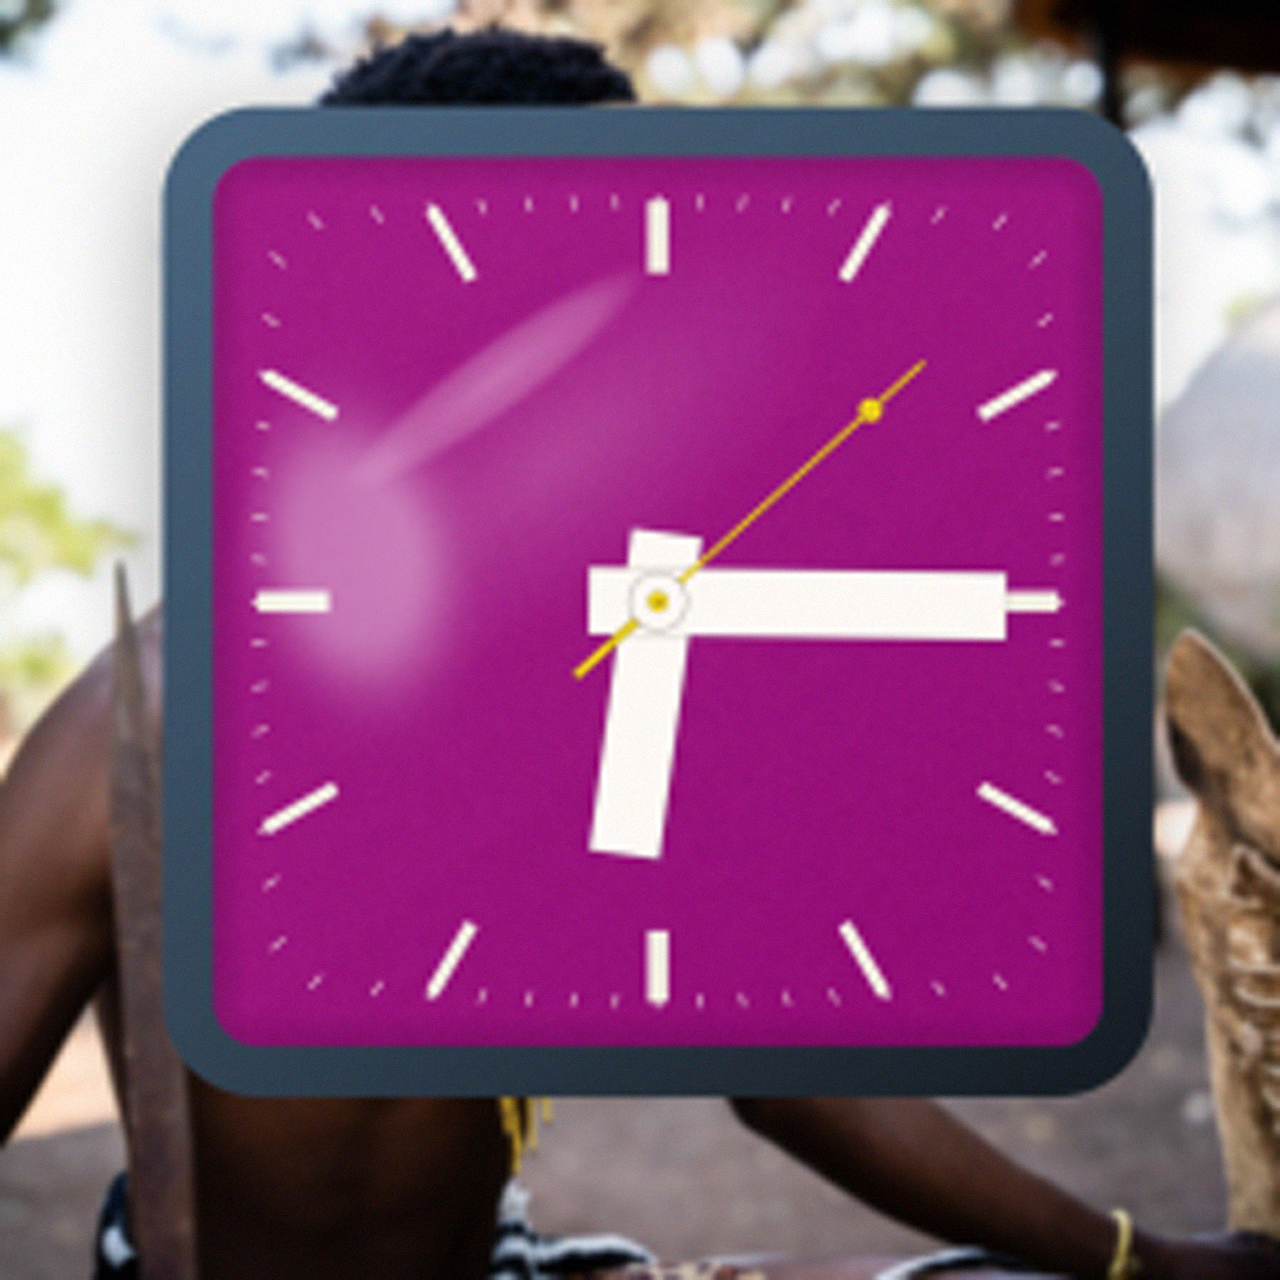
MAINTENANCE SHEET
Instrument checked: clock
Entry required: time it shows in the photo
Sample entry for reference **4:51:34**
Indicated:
**6:15:08**
